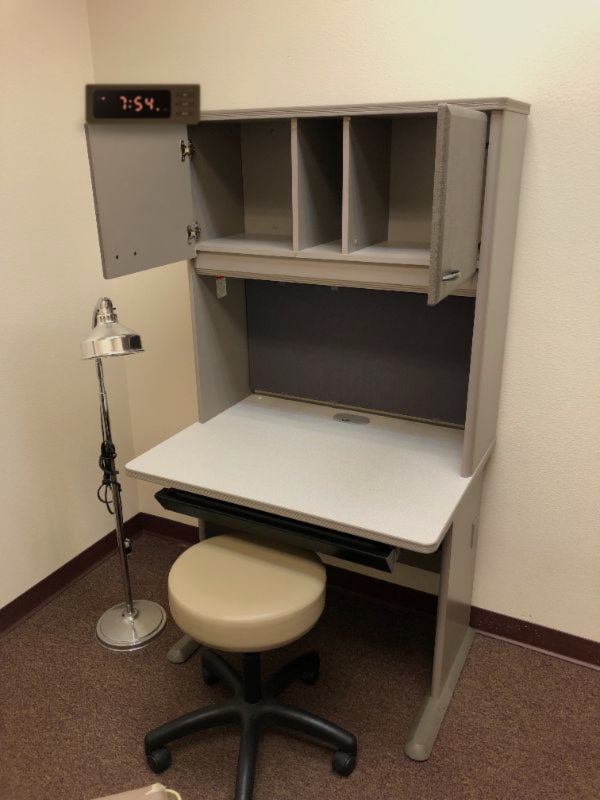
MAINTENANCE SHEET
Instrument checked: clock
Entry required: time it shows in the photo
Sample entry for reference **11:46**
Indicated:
**7:54**
